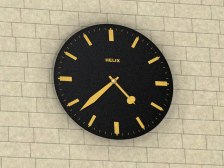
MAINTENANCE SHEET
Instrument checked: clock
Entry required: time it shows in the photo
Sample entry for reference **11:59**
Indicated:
**4:38**
